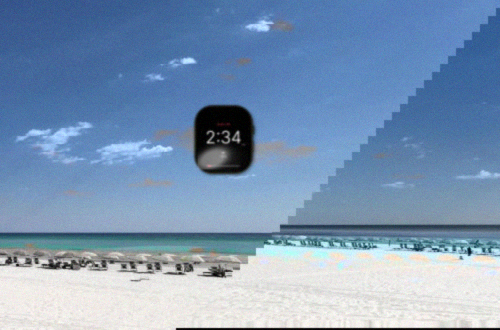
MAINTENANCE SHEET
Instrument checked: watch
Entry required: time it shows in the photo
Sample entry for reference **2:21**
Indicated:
**2:34**
